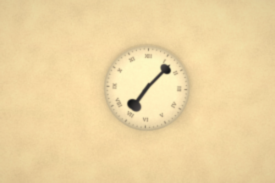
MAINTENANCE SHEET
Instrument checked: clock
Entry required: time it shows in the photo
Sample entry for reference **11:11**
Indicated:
**7:07**
